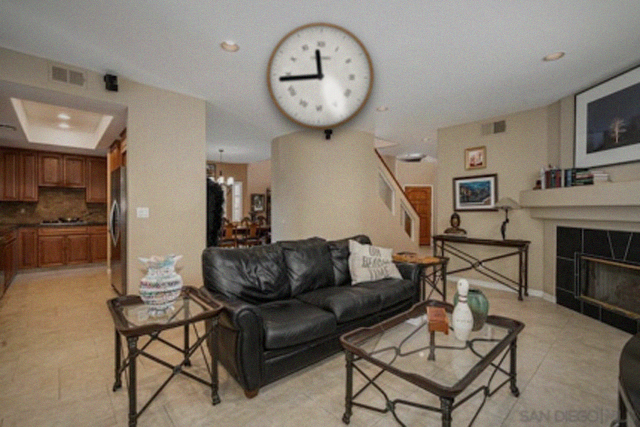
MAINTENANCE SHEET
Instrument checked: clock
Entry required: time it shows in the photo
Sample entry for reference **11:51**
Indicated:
**11:44**
